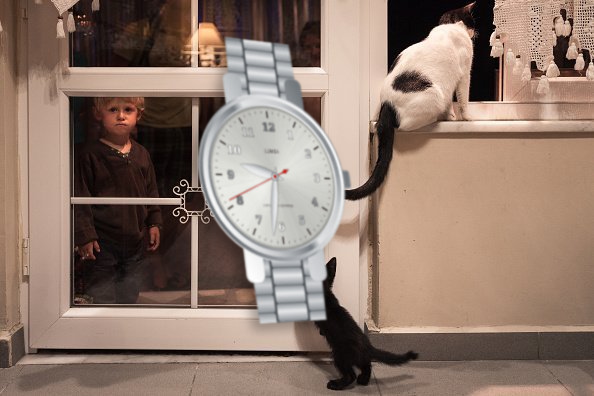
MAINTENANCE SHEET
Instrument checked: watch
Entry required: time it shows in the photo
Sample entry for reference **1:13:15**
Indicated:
**9:31:41**
